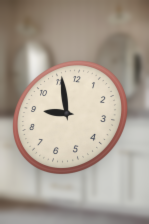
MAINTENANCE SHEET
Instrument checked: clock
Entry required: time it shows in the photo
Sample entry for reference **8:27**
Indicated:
**8:56**
